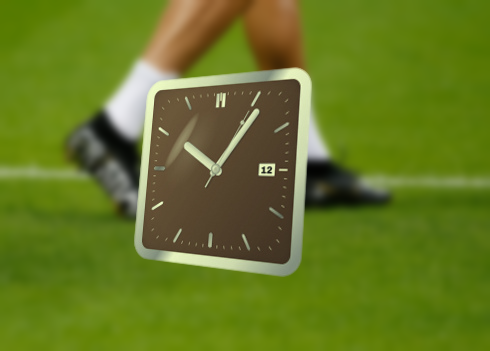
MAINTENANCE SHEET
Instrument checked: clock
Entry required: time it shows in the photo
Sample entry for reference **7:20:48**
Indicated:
**10:06:05**
